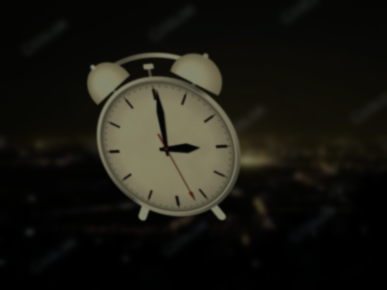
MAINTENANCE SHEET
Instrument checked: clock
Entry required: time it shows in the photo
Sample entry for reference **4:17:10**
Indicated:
**3:00:27**
